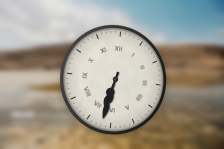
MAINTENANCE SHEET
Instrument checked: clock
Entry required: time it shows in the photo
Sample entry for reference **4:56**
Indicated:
**6:32**
